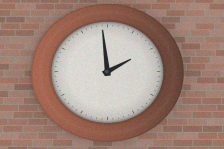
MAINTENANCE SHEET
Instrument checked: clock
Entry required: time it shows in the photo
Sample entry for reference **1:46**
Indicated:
**1:59**
